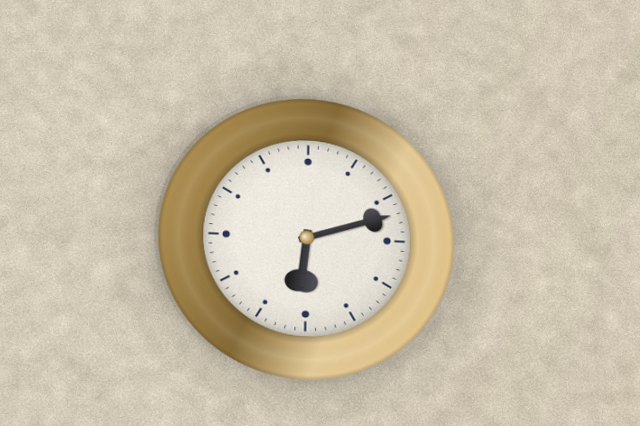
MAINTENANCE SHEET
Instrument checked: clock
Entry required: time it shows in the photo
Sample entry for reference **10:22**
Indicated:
**6:12**
